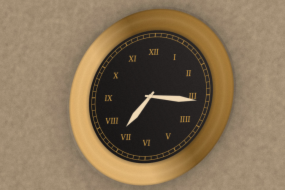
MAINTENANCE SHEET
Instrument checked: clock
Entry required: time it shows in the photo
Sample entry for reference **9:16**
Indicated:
**7:16**
